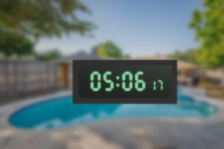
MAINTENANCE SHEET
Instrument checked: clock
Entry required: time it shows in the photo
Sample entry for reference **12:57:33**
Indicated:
**5:06:17**
